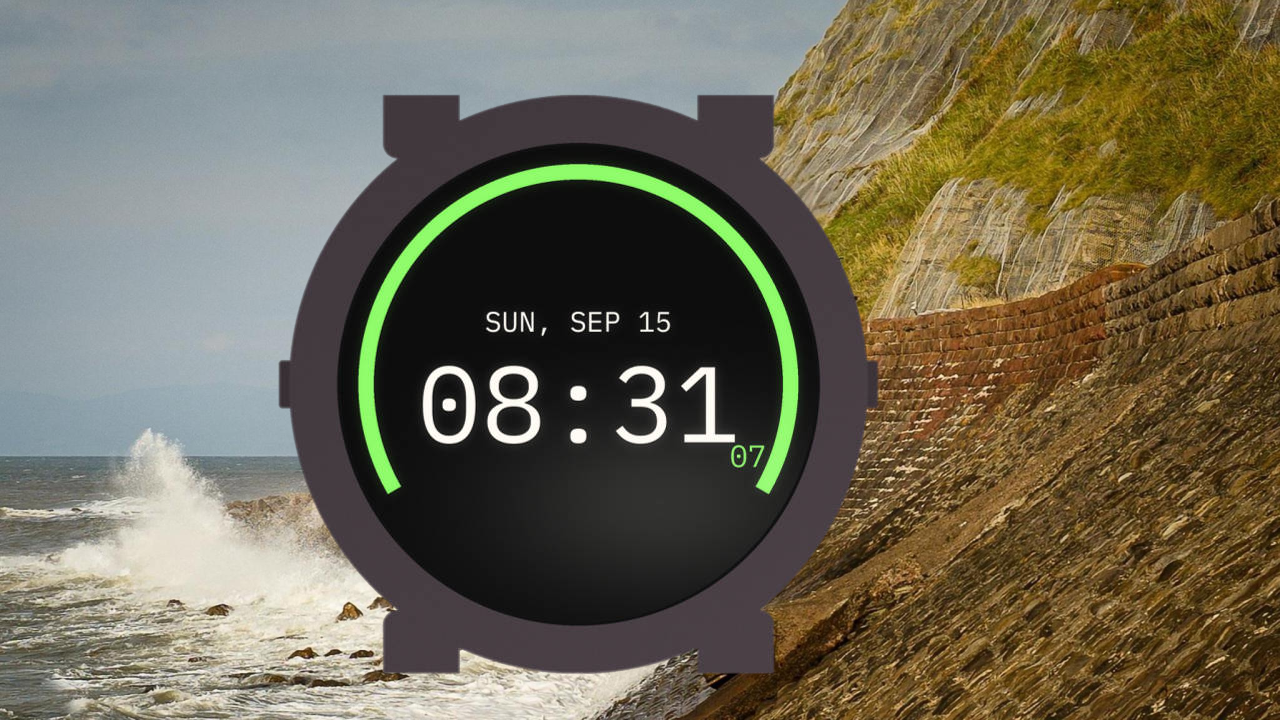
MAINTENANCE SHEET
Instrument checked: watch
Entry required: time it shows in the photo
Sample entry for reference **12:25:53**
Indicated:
**8:31:07**
